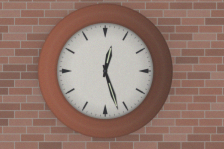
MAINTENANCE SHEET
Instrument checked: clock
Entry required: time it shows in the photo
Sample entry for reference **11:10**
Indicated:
**12:27**
